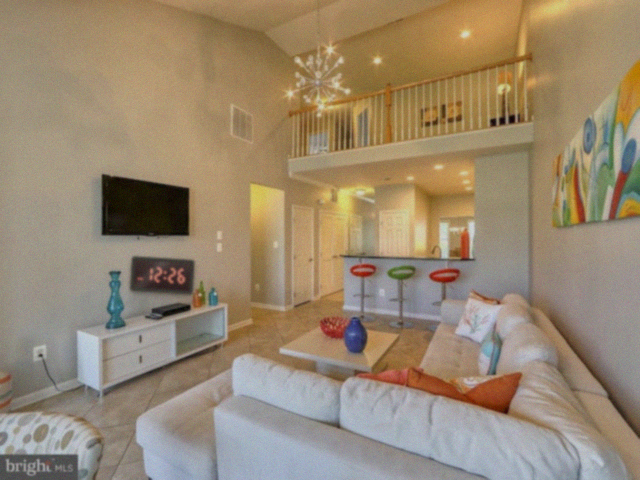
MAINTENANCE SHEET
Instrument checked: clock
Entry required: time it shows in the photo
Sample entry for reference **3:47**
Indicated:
**12:26**
